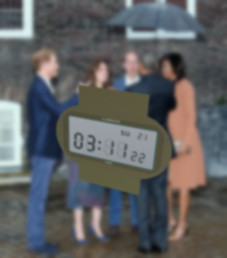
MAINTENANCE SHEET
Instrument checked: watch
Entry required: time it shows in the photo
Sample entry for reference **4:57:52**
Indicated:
**3:11:22**
